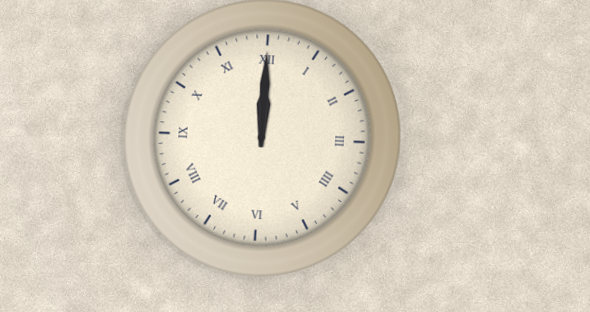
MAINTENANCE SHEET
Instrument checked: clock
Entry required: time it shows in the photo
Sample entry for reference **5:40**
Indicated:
**12:00**
